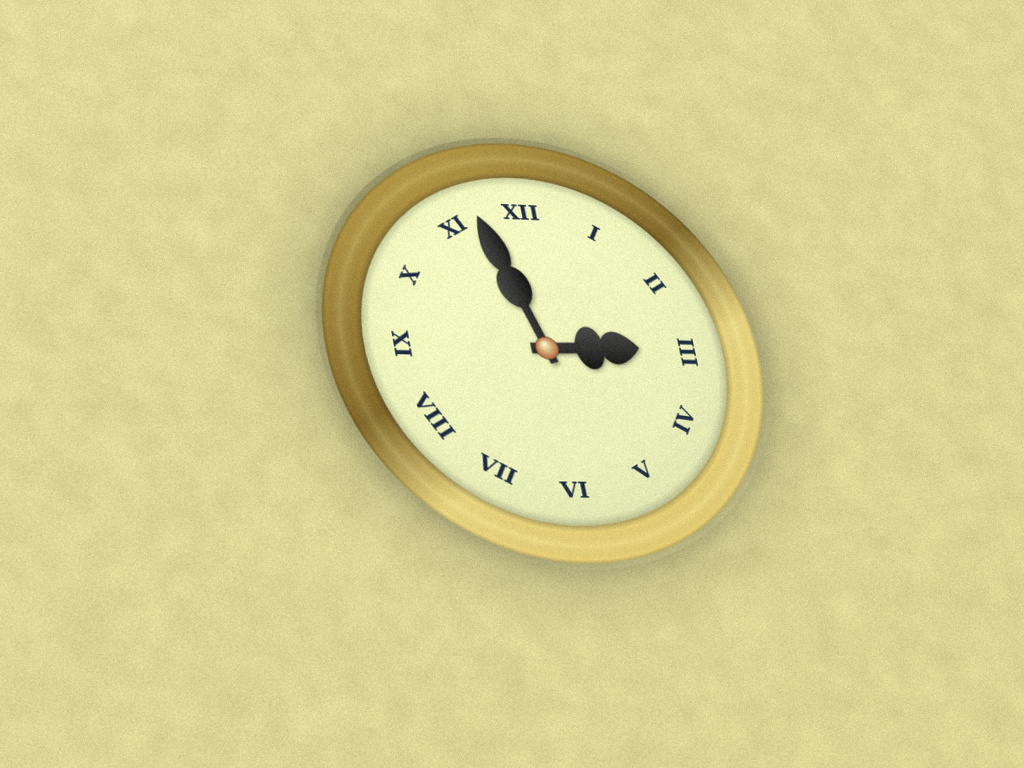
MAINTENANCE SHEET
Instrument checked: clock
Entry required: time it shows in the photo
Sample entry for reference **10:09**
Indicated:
**2:57**
